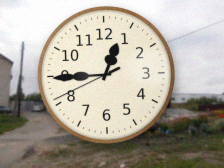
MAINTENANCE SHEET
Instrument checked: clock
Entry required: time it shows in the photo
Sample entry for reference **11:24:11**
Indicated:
**12:44:41**
